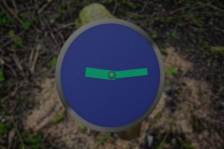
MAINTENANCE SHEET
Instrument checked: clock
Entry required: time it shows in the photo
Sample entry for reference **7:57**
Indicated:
**9:14**
